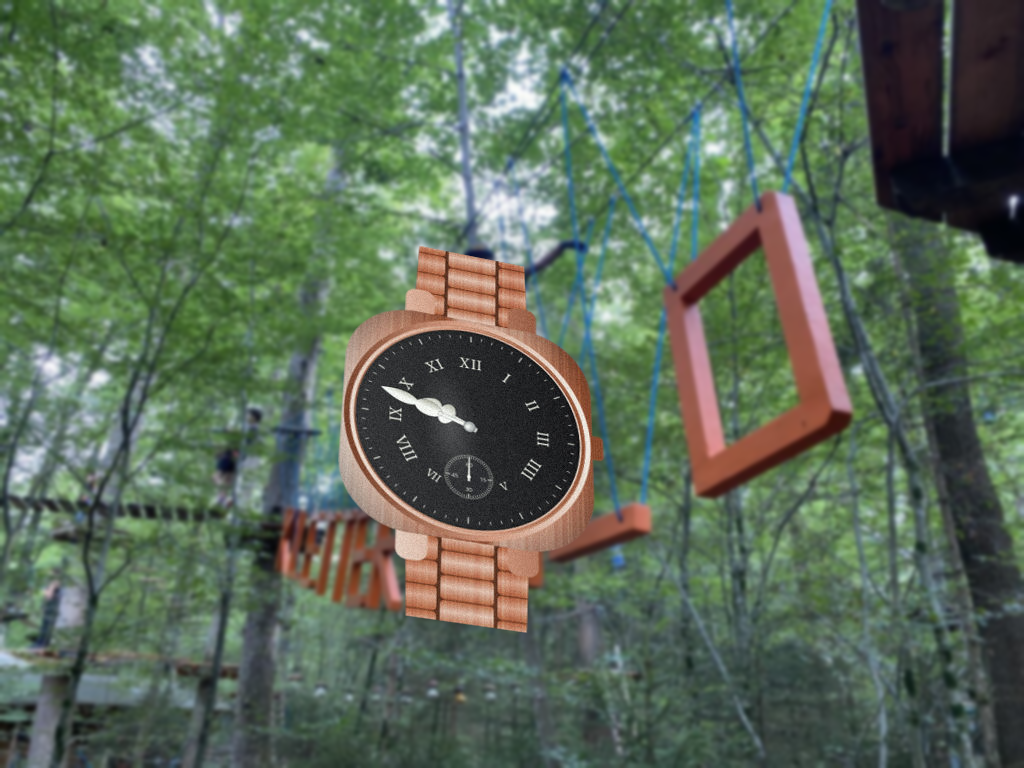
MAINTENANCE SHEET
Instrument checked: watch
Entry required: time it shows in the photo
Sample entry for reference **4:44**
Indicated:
**9:48**
